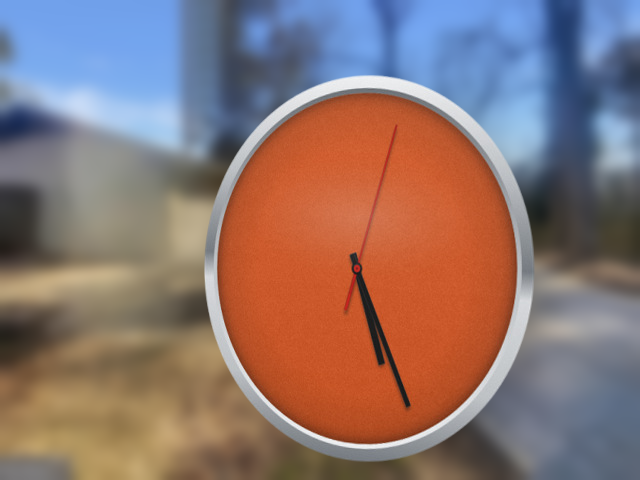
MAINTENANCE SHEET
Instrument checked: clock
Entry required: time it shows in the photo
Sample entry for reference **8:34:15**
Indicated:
**5:26:03**
